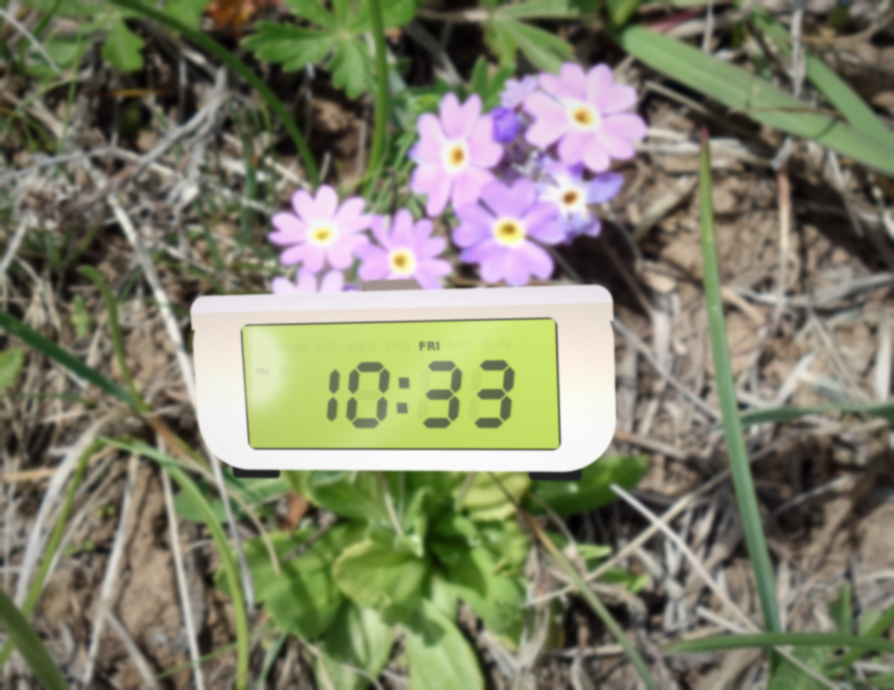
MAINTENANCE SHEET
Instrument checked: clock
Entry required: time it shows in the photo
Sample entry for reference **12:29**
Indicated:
**10:33**
